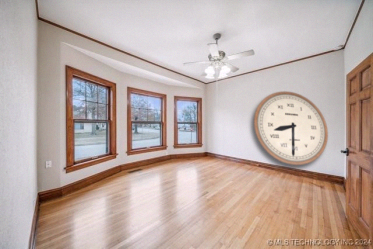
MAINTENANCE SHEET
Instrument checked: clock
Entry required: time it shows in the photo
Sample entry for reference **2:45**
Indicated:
**8:31**
